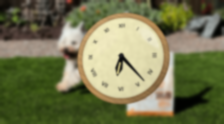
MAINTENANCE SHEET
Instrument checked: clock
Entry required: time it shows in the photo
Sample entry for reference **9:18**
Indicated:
**6:23**
